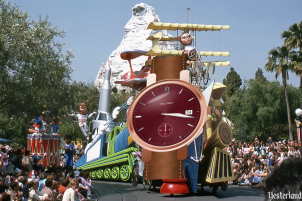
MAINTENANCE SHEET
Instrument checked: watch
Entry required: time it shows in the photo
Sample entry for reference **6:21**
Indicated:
**3:17**
